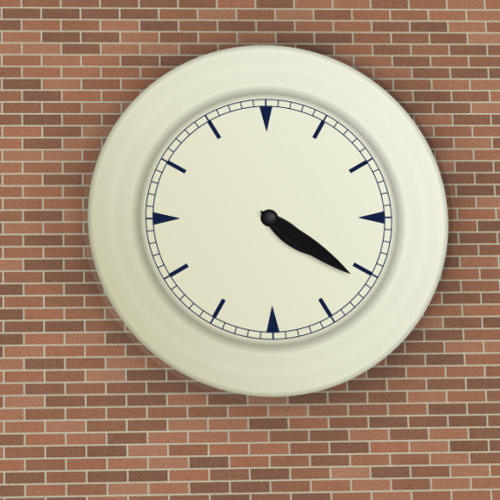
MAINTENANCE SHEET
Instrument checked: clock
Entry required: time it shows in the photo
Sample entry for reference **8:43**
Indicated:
**4:21**
